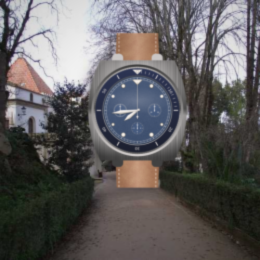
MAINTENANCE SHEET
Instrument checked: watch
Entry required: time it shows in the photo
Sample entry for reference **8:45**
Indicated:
**7:44**
